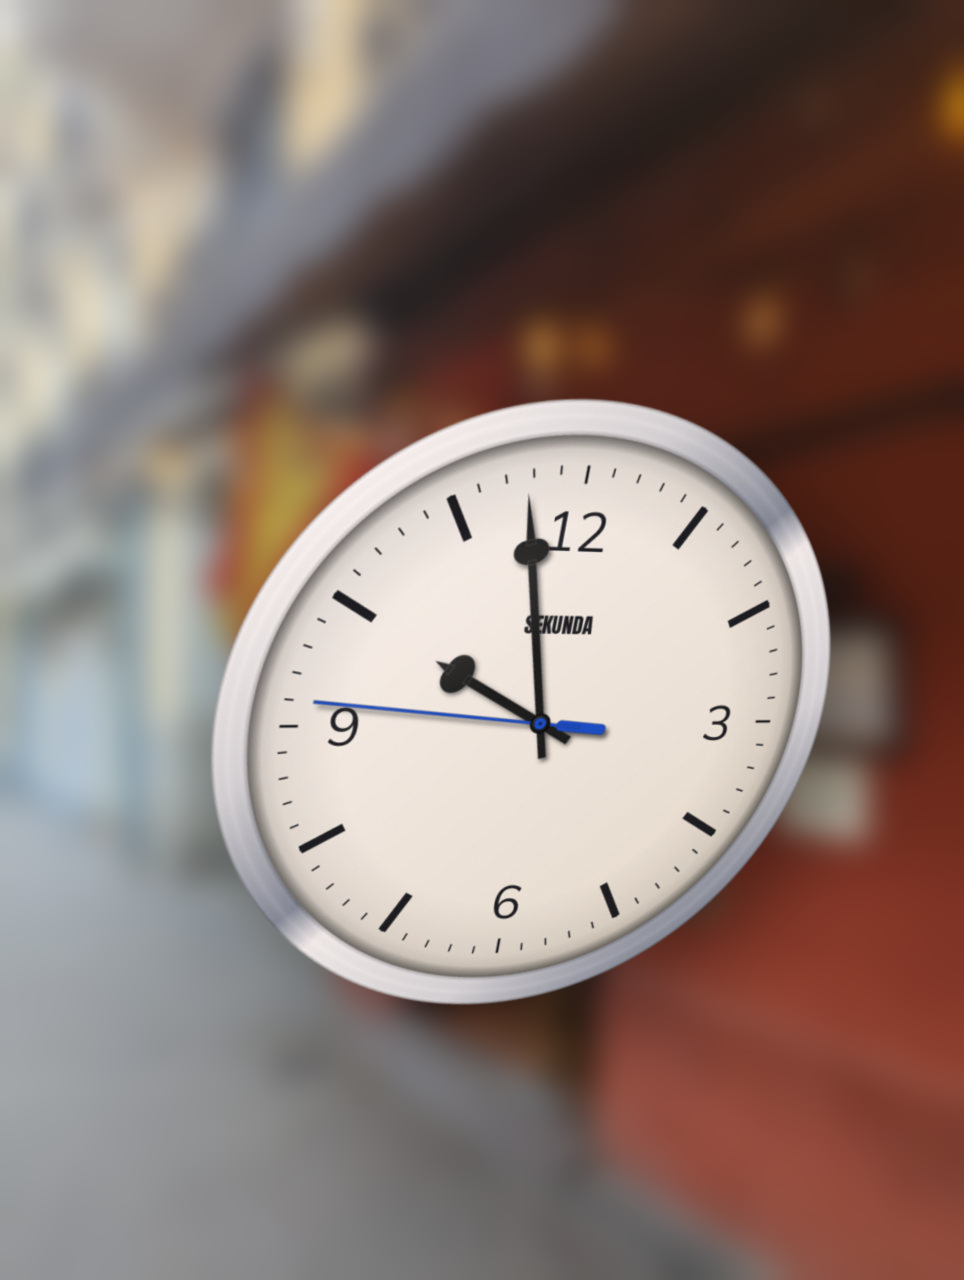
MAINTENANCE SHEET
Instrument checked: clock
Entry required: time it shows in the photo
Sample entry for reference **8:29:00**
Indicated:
**9:57:46**
